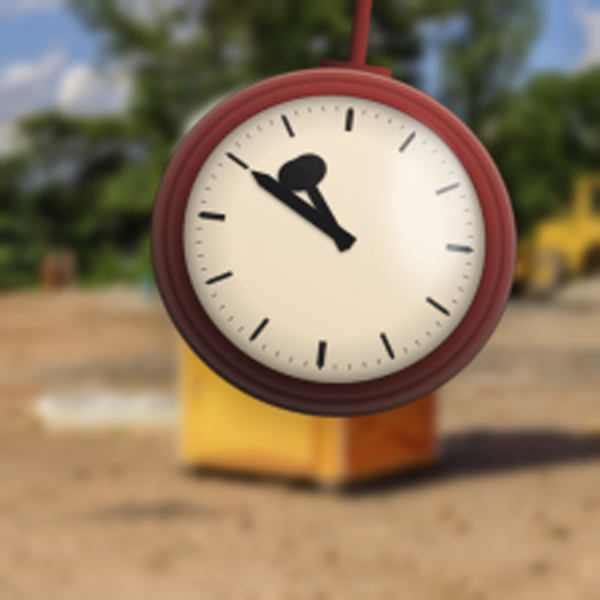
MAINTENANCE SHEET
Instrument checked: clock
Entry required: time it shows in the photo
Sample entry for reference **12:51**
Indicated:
**10:50**
